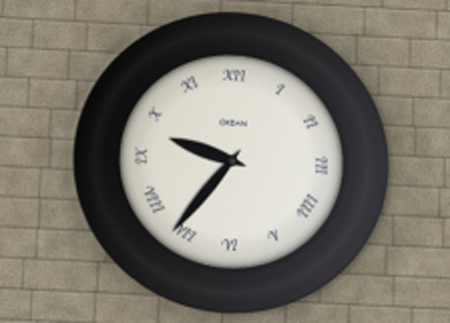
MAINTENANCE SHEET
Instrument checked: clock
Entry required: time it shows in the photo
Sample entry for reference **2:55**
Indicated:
**9:36**
